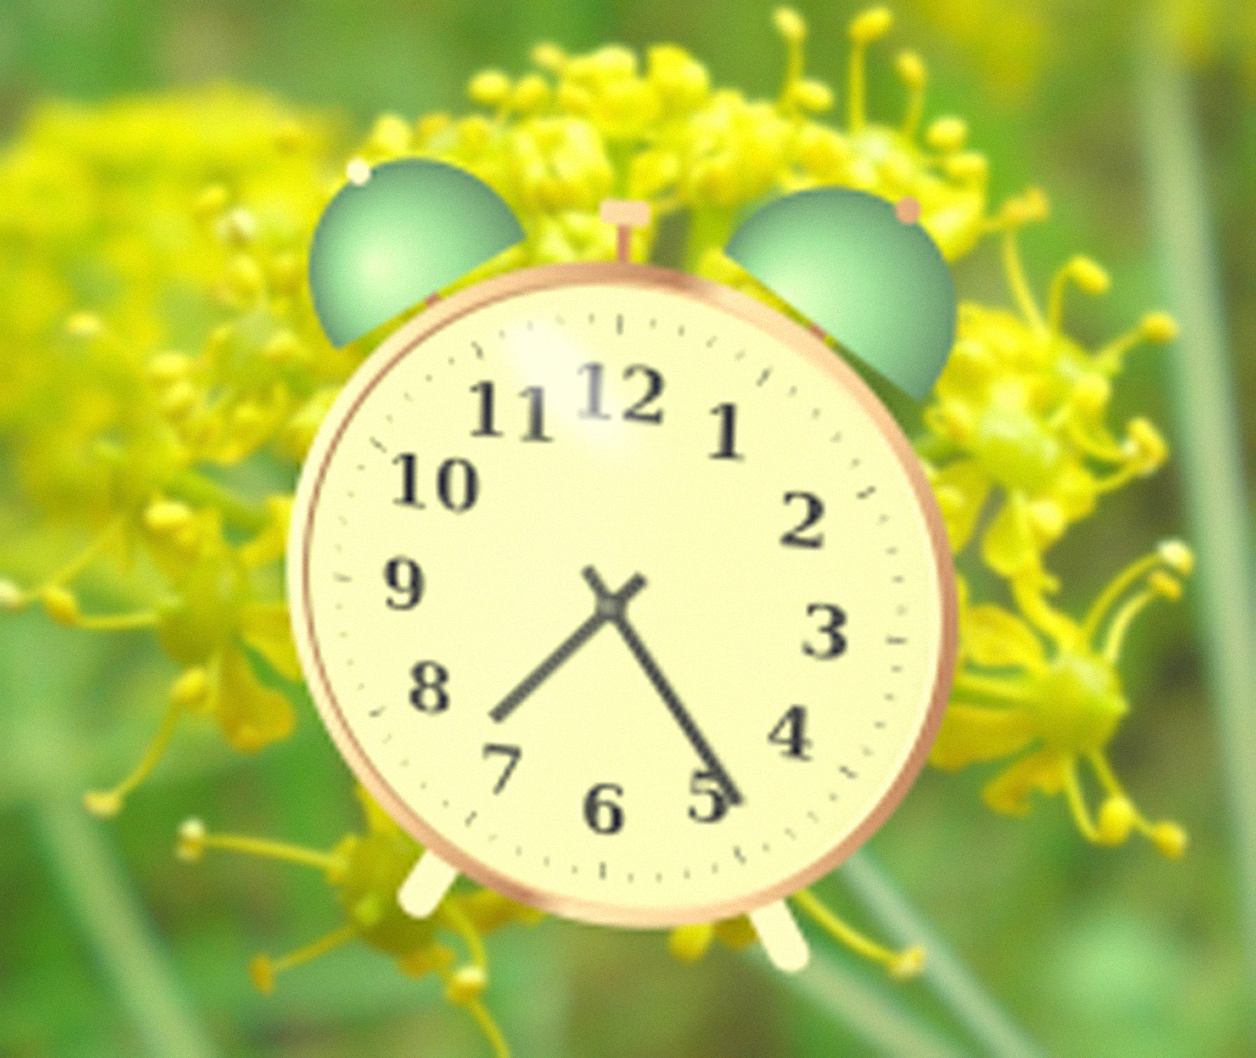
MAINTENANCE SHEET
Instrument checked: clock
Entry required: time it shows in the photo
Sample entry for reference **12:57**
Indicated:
**7:24**
